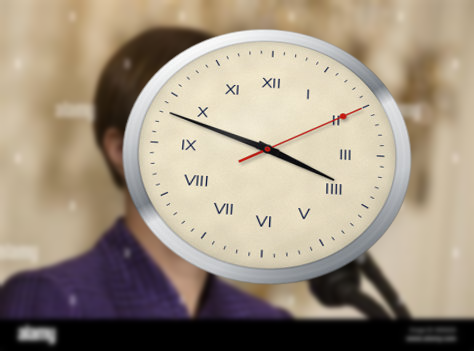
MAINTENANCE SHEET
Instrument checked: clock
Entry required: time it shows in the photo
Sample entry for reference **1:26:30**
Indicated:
**3:48:10**
